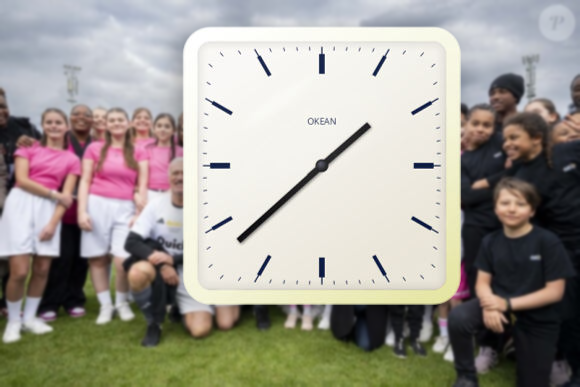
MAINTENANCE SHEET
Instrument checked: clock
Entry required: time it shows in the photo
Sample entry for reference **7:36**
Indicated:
**1:38**
